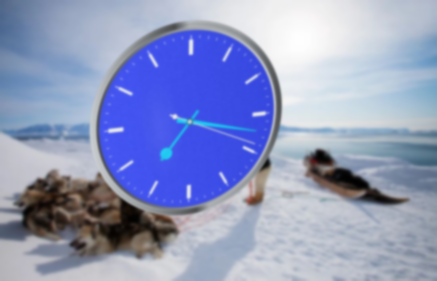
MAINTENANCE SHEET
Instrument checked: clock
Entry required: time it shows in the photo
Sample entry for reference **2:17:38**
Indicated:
**7:17:19**
